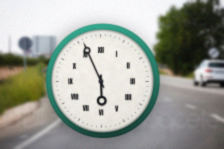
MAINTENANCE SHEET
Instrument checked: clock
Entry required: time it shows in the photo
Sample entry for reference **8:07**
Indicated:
**5:56**
